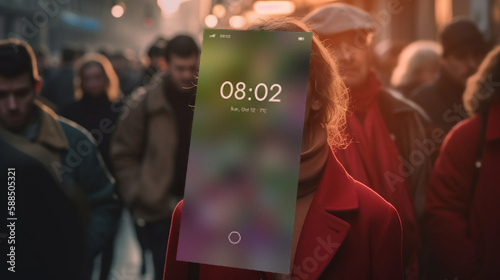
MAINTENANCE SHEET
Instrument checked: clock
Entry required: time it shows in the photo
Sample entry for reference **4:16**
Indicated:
**8:02**
